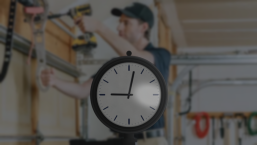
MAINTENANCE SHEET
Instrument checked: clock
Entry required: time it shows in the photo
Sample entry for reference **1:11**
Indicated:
**9:02**
